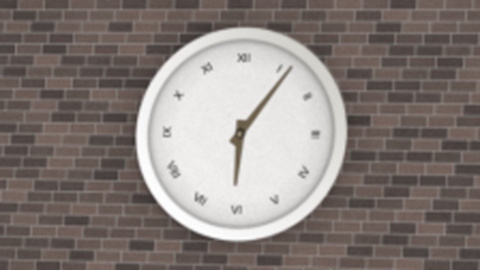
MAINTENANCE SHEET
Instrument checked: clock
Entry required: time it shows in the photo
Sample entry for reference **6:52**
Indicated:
**6:06**
